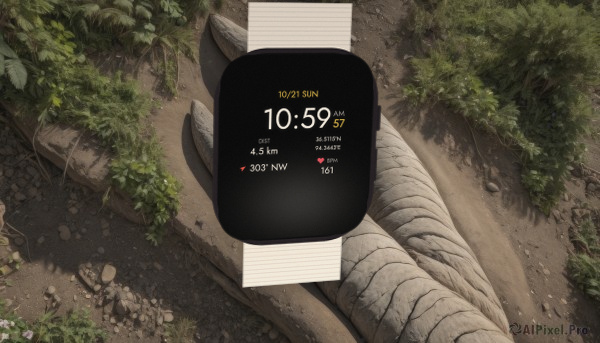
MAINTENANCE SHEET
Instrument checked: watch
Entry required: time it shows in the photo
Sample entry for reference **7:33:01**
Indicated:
**10:59:57**
